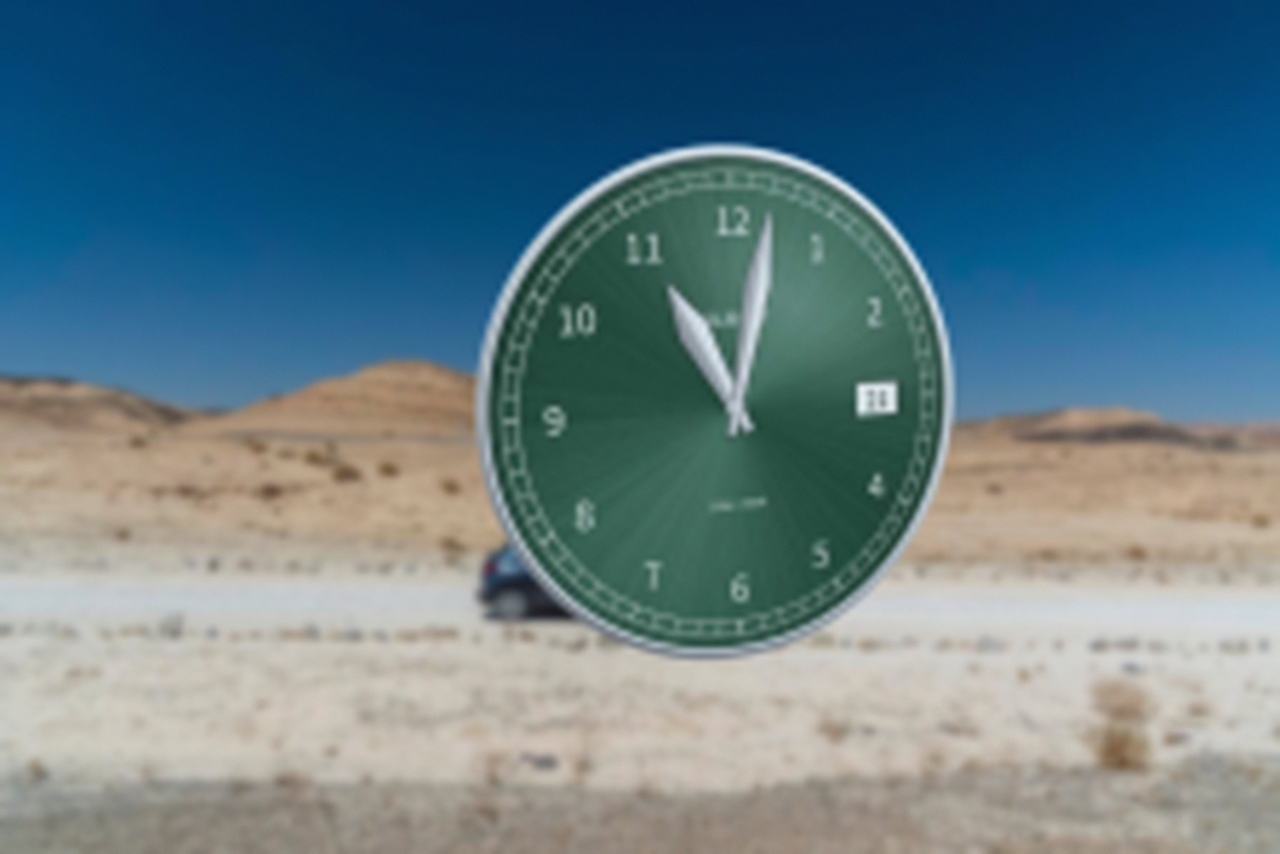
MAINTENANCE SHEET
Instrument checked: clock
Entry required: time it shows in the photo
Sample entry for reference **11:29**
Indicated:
**11:02**
